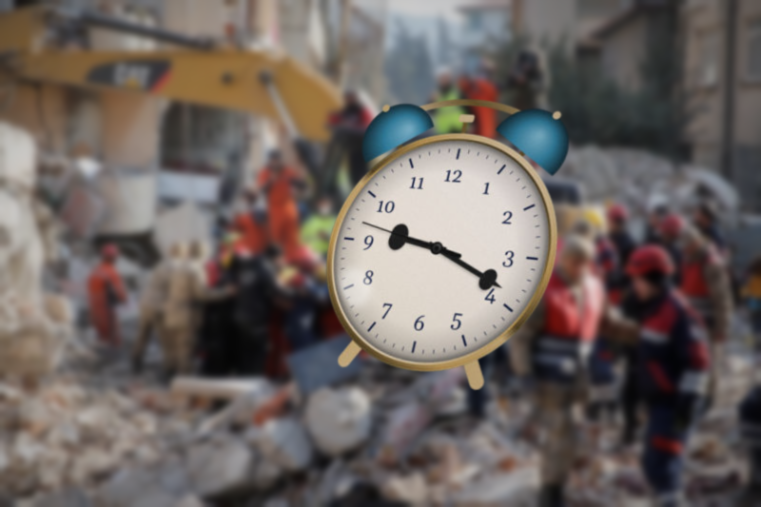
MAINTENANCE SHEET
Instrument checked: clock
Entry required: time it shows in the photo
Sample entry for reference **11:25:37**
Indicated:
**9:18:47**
